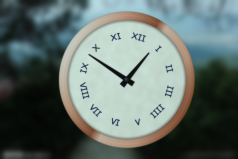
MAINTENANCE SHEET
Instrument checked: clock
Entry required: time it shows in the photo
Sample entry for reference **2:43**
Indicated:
**12:48**
